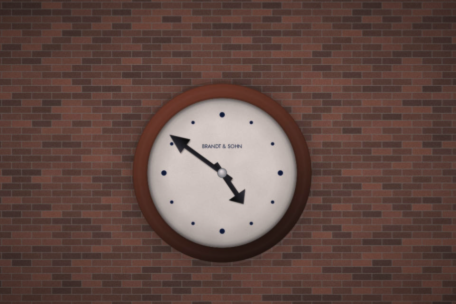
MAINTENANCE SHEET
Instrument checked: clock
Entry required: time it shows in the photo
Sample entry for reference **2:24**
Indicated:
**4:51**
